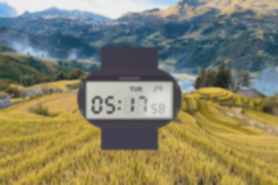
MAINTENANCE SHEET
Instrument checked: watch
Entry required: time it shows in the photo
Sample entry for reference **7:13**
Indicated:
**5:17**
